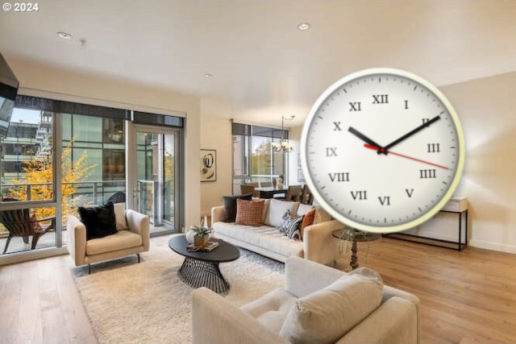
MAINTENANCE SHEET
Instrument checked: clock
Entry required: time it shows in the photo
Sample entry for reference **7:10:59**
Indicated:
**10:10:18**
